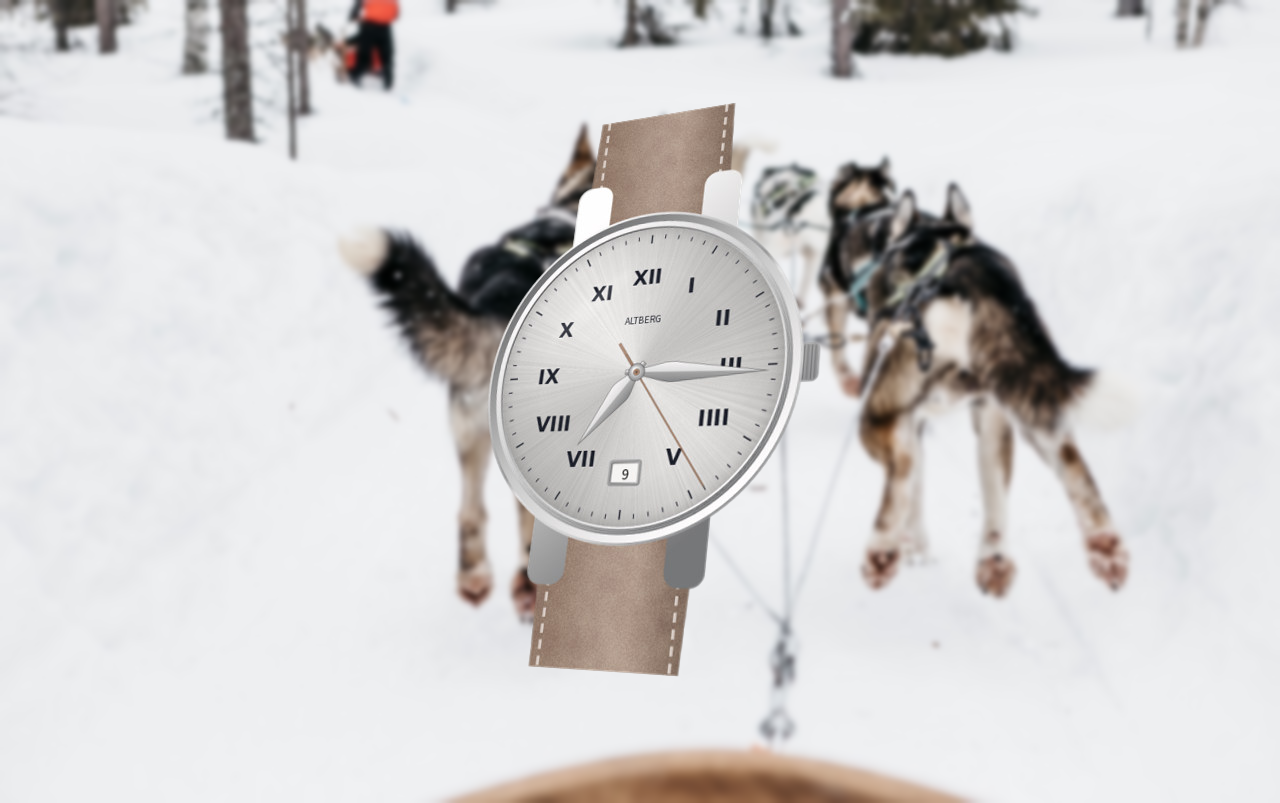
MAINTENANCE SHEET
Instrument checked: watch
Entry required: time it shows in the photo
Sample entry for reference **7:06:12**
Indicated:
**7:15:24**
